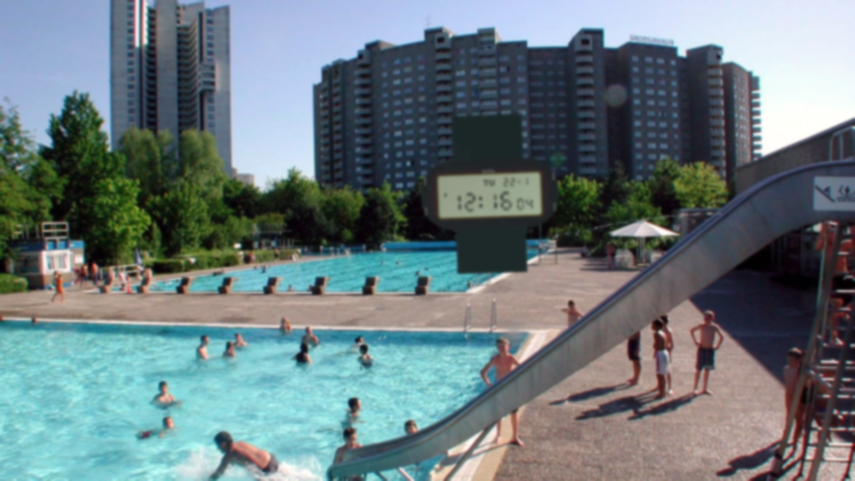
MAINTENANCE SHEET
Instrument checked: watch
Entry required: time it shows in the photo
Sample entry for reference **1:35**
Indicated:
**12:16**
